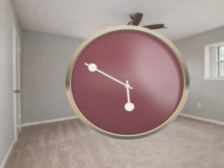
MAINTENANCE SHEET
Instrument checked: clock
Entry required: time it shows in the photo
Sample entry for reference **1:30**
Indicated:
**5:50**
